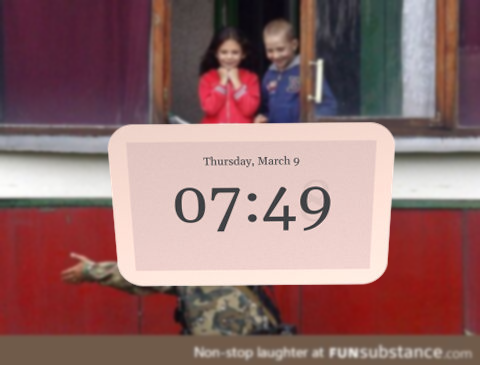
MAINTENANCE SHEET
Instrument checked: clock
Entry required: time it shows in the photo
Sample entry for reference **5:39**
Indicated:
**7:49**
